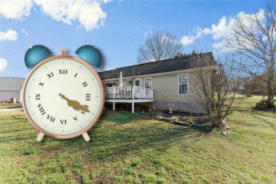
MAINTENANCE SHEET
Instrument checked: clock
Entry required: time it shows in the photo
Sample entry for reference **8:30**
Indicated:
**4:20**
